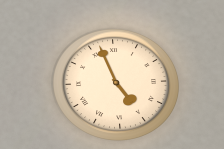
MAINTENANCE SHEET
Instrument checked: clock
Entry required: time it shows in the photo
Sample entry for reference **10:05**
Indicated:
**4:57**
